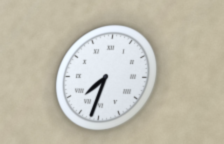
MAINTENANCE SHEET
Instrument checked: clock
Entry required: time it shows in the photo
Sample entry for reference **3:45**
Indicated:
**7:32**
